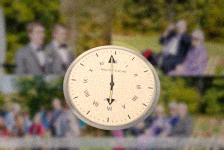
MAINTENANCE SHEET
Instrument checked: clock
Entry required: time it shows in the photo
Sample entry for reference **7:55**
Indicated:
**5:59**
